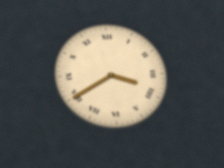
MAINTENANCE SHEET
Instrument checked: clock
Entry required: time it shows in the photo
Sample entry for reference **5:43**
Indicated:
**3:40**
